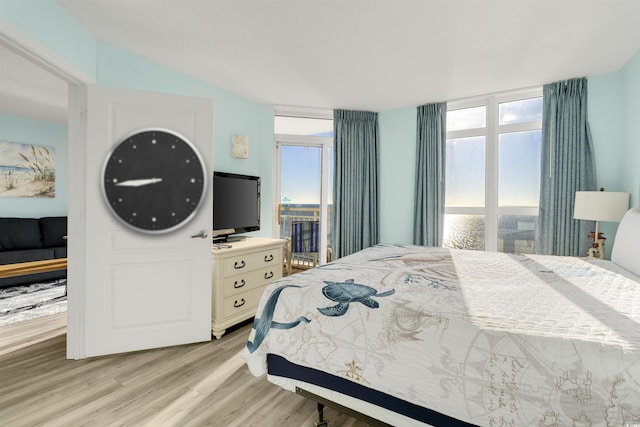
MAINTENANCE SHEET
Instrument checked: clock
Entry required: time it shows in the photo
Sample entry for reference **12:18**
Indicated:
**8:44**
